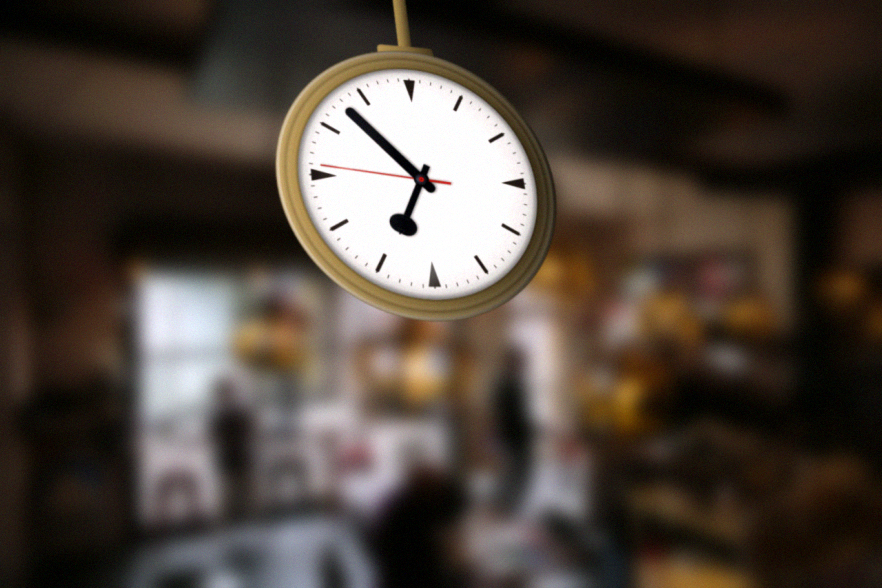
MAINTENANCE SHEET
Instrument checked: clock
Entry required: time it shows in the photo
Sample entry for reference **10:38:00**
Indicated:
**6:52:46**
